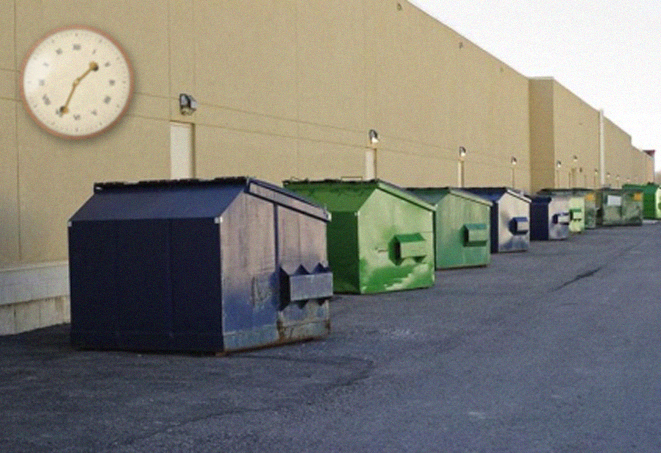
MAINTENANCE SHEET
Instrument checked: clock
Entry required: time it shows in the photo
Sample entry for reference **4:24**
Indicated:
**1:34**
